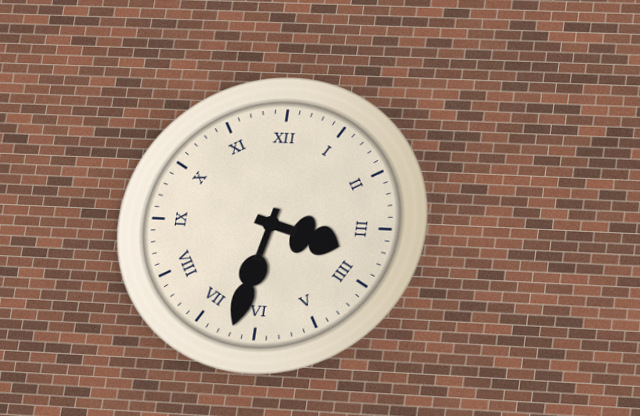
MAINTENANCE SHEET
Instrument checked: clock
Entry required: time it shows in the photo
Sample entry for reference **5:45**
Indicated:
**3:32**
